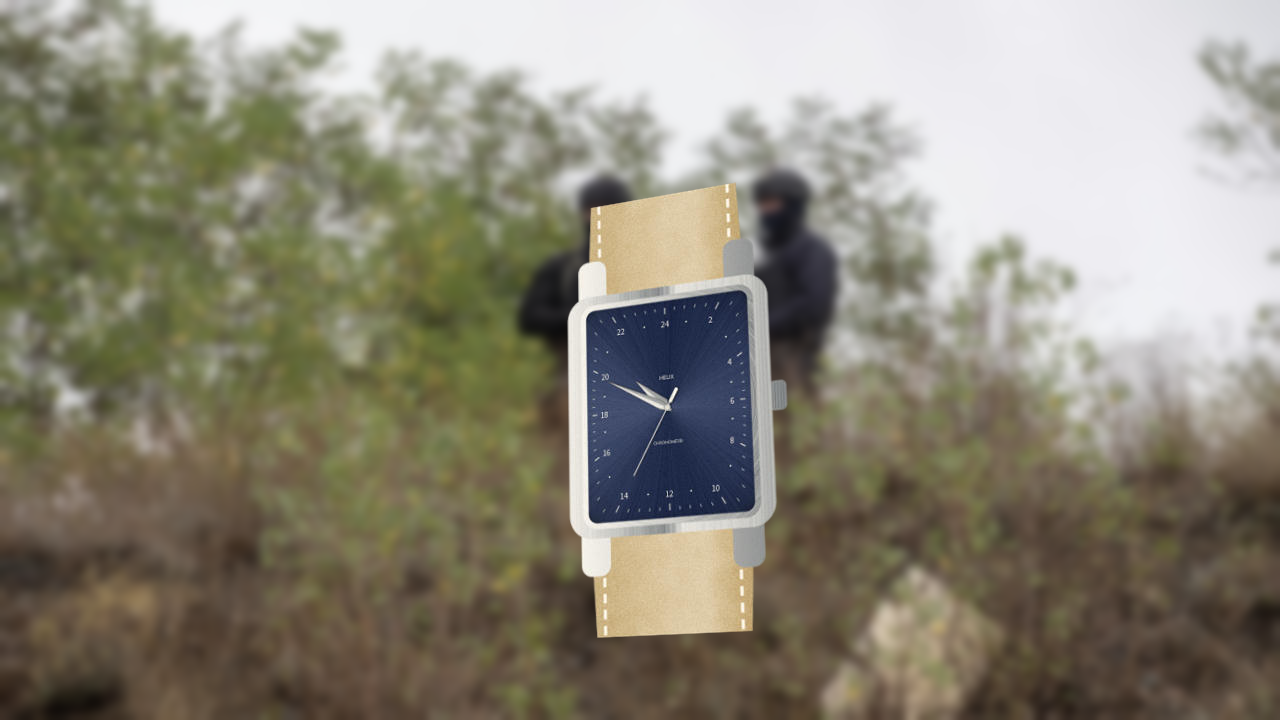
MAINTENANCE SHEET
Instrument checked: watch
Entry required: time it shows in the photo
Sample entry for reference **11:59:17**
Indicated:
**20:49:35**
